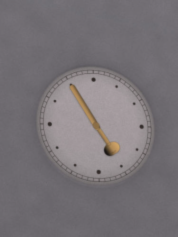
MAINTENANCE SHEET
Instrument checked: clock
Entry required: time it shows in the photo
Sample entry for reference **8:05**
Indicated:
**4:55**
